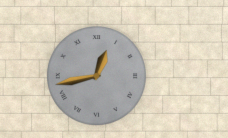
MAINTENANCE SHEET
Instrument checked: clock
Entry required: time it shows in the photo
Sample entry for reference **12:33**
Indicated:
**12:43**
